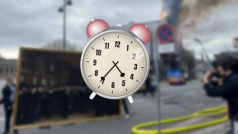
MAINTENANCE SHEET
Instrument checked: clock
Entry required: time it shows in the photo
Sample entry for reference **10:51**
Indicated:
**4:36**
